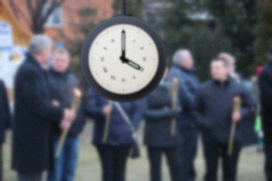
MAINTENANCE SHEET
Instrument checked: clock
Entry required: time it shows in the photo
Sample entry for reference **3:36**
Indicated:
**4:00**
